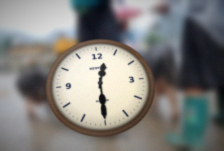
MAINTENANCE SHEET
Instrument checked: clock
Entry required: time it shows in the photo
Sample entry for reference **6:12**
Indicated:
**12:30**
